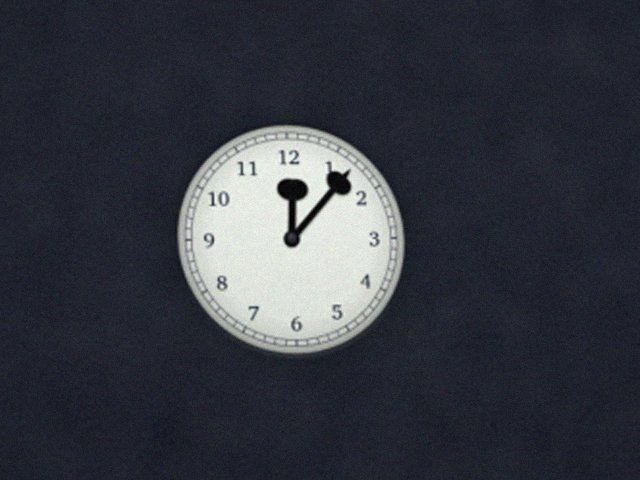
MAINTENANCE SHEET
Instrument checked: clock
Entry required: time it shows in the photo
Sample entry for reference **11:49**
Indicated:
**12:07**
